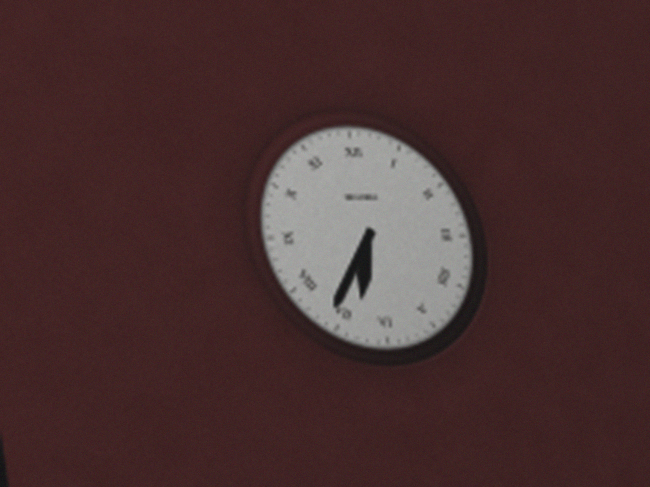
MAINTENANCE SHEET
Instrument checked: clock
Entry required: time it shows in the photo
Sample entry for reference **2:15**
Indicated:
**6:36**
